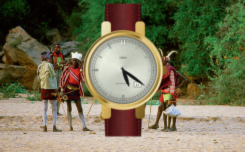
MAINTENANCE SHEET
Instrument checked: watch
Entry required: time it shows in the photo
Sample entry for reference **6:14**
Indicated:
**5:21**
